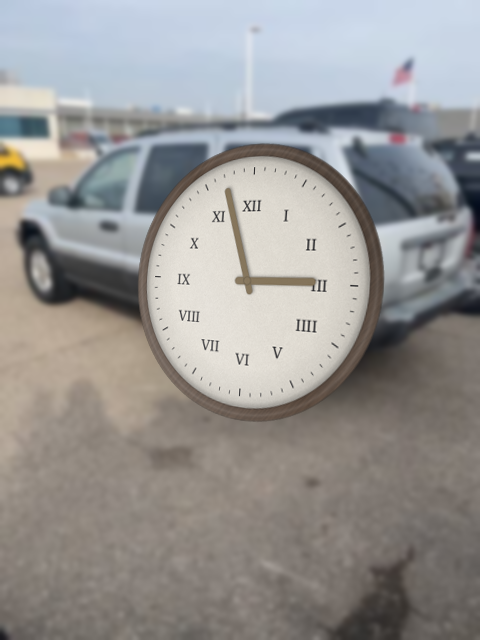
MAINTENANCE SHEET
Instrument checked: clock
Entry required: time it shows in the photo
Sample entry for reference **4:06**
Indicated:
**2:57**
